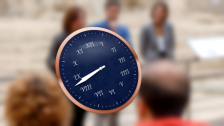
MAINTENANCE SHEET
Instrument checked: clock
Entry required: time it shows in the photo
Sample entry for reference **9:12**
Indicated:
**8:43**
